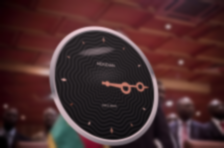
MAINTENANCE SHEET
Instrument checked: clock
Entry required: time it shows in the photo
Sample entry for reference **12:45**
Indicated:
**3:15**
